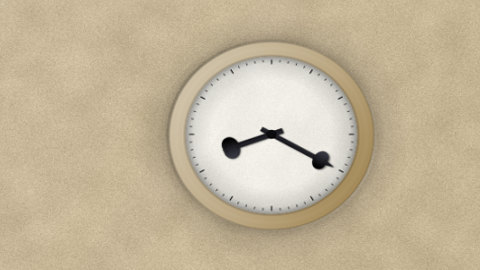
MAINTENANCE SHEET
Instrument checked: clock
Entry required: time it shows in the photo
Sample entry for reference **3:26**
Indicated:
**8:20**
